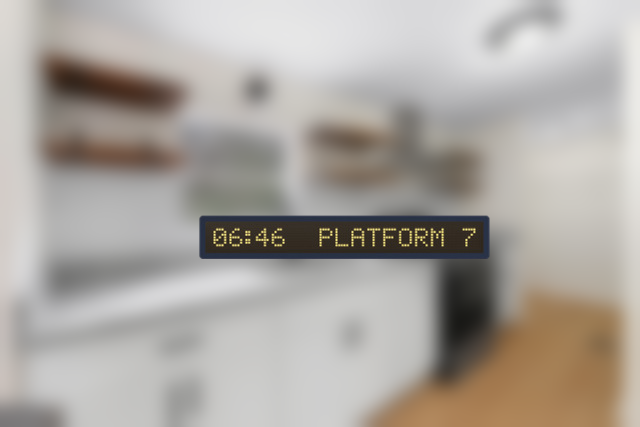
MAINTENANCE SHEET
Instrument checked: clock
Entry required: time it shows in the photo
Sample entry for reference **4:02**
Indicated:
**6:46**
